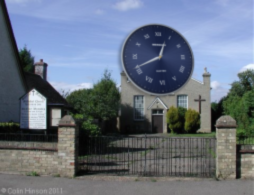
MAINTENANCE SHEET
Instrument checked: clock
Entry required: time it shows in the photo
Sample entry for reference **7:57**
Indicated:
**12:41**
